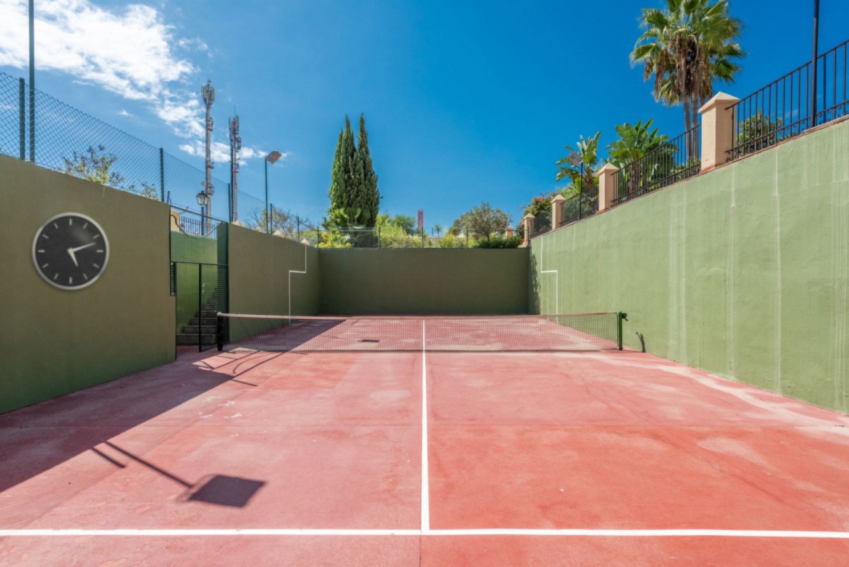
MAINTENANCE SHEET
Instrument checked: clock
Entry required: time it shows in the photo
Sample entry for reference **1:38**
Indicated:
**5:12**
